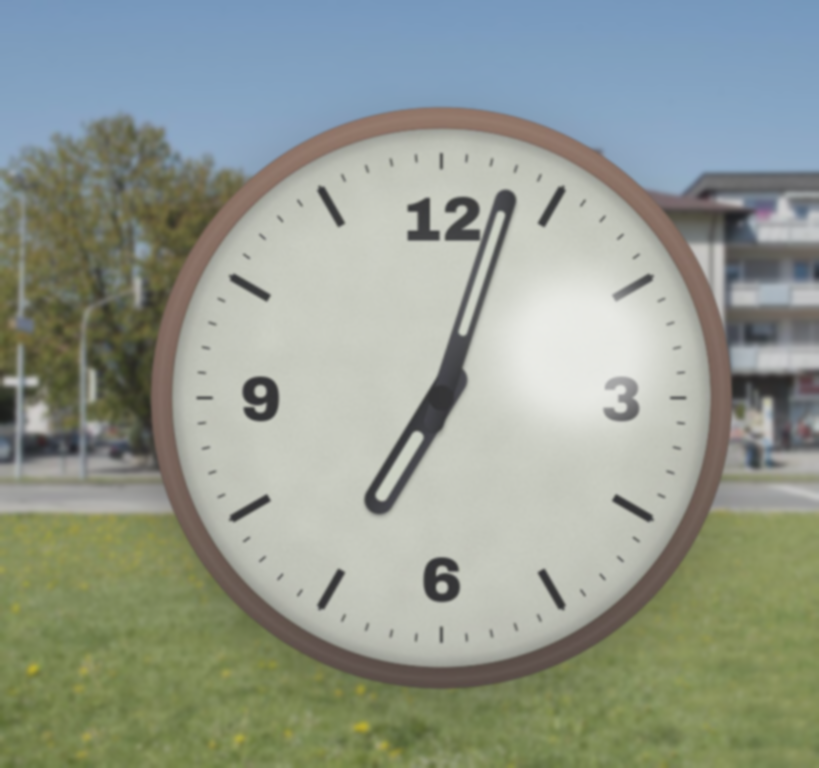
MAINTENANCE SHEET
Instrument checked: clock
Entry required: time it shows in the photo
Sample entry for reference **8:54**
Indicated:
**7:03**
